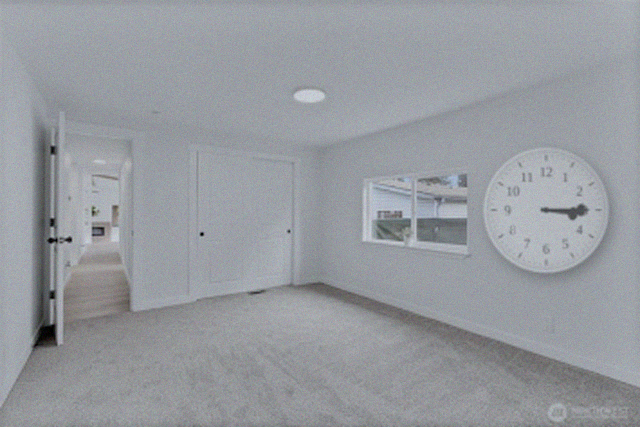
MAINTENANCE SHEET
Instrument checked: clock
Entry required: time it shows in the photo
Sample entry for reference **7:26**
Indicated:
**3:15**
